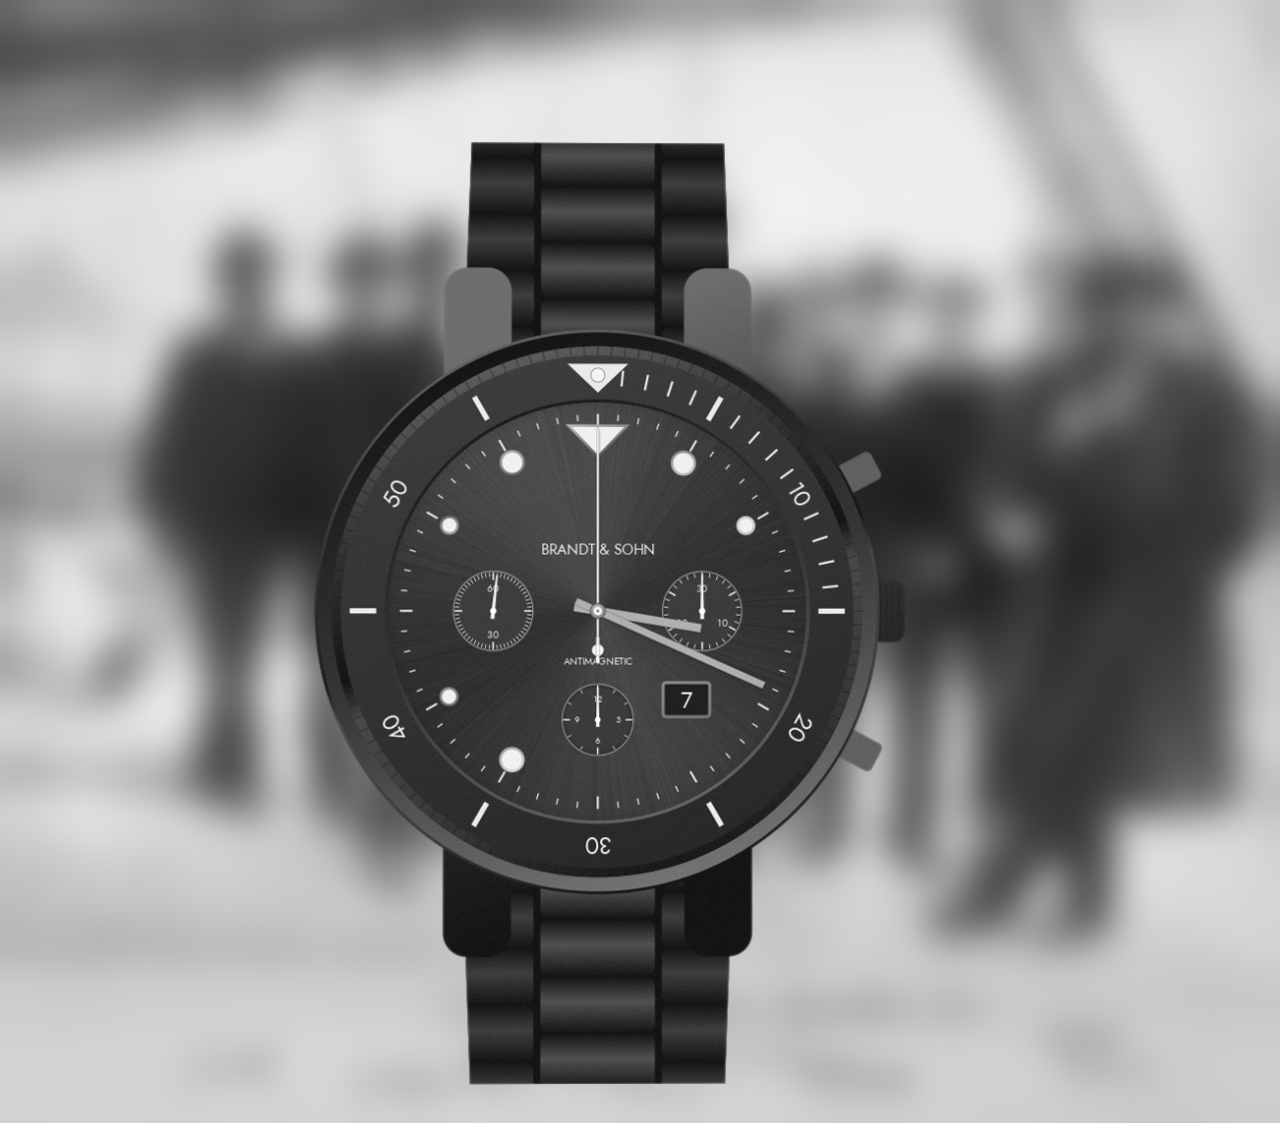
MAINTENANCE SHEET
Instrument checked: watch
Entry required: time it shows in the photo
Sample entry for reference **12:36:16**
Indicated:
**3:19:01**
